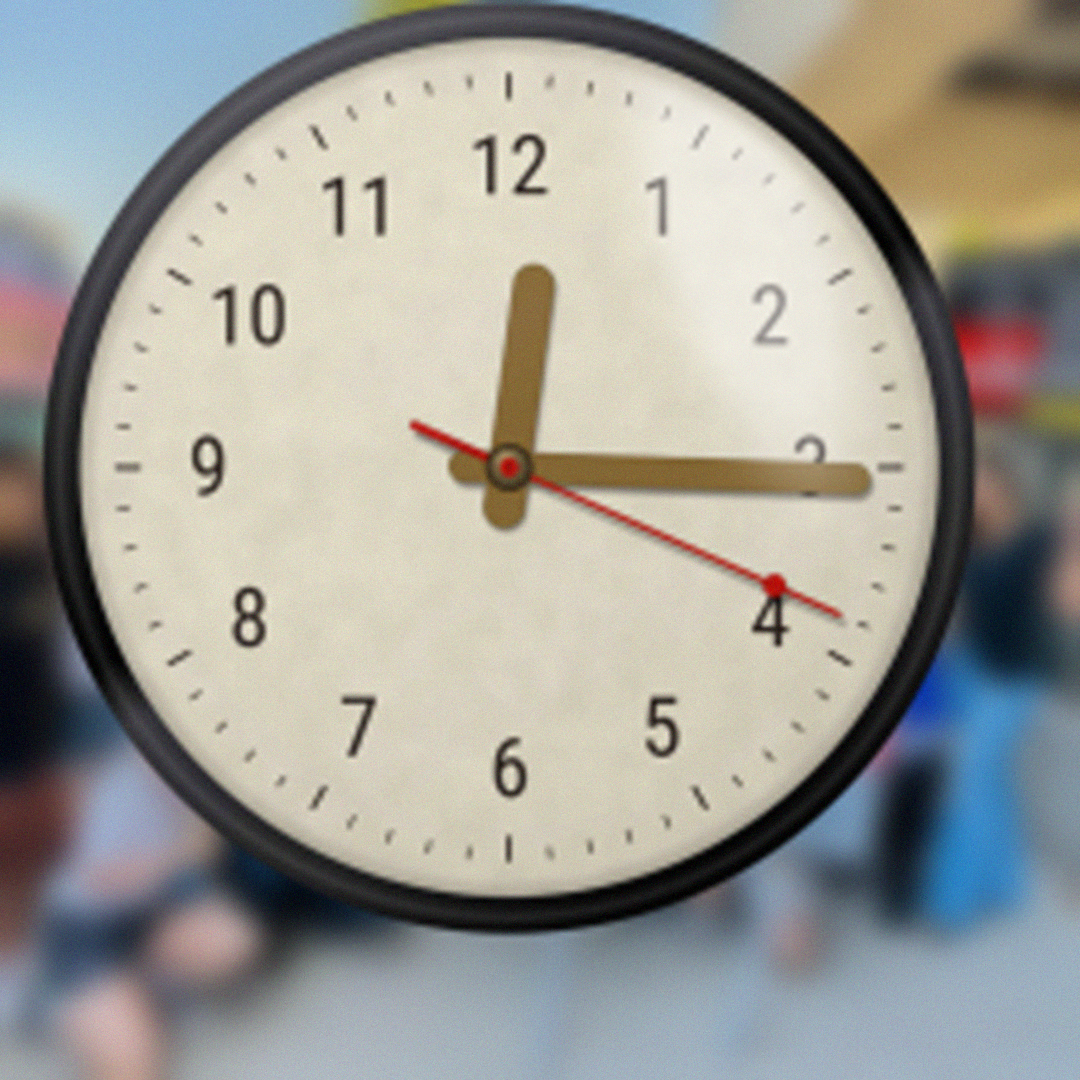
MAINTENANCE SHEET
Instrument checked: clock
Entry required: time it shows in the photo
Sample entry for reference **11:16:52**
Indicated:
**12:15:19**
